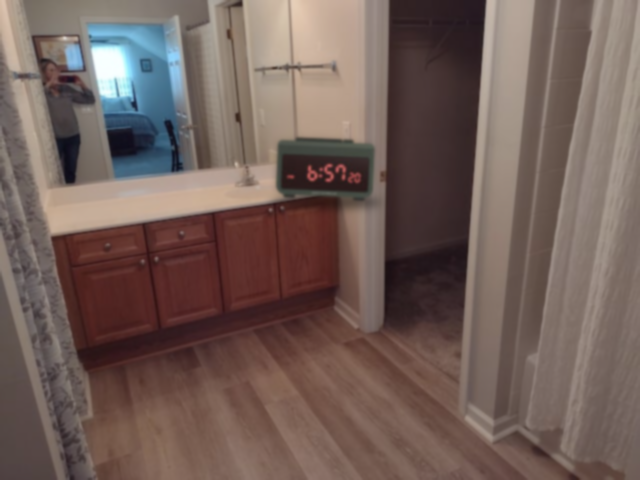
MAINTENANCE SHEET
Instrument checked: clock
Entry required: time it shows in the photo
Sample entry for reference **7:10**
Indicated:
**6:57**
